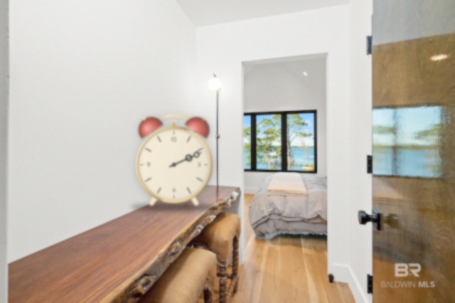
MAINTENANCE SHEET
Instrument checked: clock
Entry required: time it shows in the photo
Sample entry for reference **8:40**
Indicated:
**2:11**
